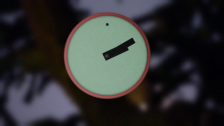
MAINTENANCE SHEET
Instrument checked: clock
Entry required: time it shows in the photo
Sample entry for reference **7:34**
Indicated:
**2:10**
